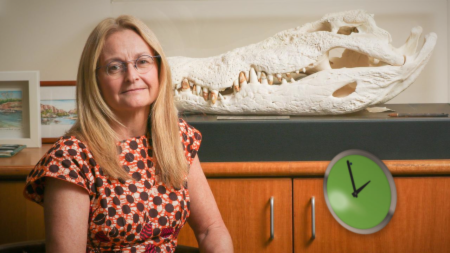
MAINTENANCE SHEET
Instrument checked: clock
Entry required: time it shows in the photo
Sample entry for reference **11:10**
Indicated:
**1:59**
